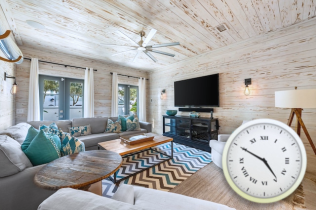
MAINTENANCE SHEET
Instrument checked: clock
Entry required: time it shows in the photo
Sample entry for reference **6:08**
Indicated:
**4:50**
